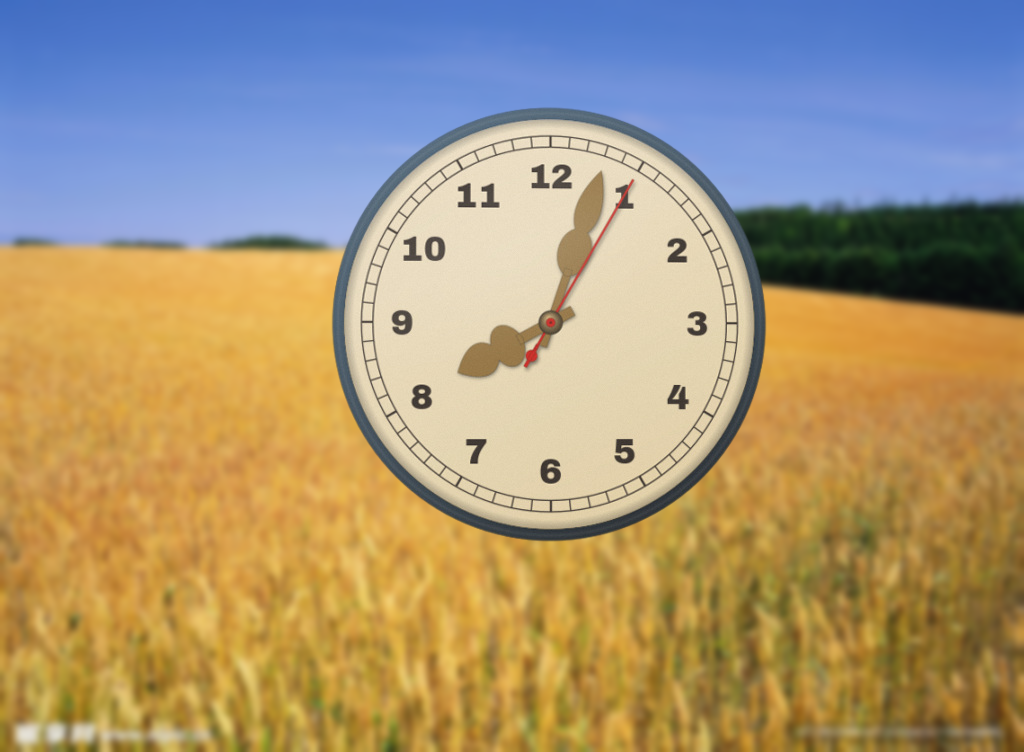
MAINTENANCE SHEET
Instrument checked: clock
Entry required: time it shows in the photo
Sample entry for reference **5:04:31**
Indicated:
**8:03:05**
